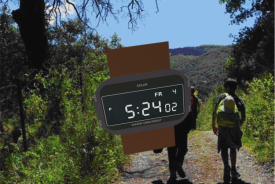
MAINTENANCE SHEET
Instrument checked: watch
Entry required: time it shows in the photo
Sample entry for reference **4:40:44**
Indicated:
**5:24:02**
